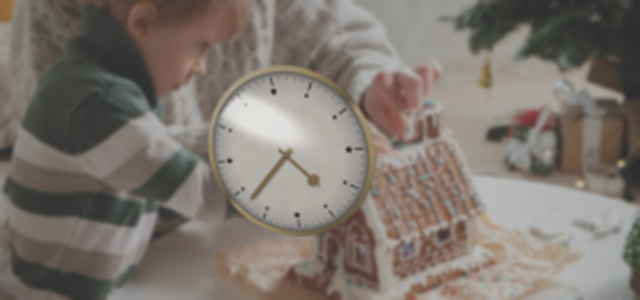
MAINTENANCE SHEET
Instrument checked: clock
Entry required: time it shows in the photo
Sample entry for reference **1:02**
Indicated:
**4:38**
